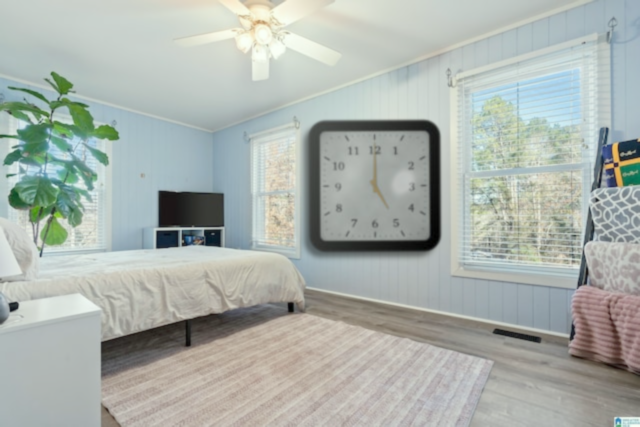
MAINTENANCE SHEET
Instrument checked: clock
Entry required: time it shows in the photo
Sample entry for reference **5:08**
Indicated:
**5:00**
